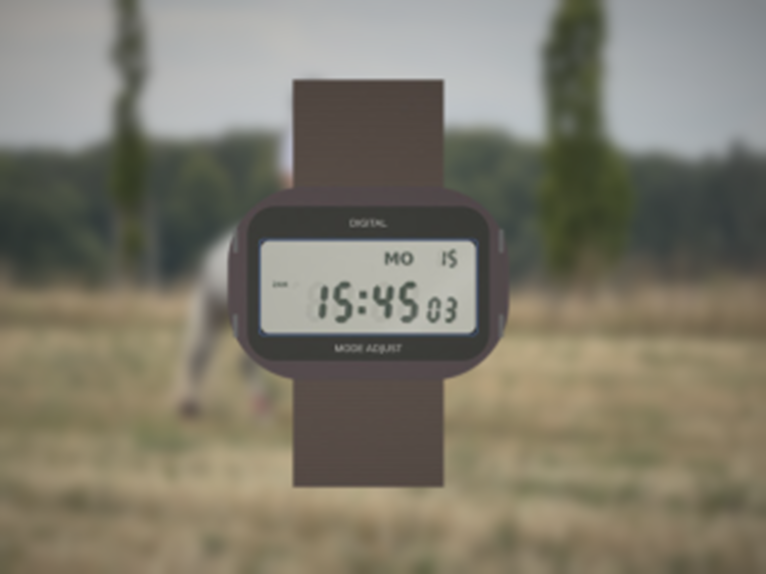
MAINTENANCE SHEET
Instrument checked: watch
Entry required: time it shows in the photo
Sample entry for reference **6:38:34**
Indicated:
**15:45:03**
